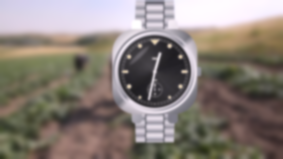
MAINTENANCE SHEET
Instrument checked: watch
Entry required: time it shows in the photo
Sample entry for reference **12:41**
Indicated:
**12:32**
